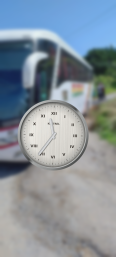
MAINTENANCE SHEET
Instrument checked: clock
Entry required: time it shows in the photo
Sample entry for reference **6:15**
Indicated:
**11:36**
